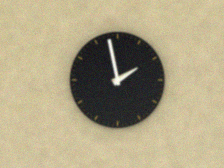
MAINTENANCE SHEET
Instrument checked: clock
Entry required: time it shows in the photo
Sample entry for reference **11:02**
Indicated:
**1:58**
